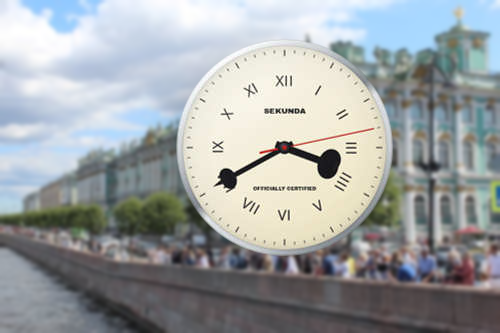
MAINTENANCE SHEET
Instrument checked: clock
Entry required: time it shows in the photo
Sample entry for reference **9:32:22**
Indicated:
**3:40:13**
